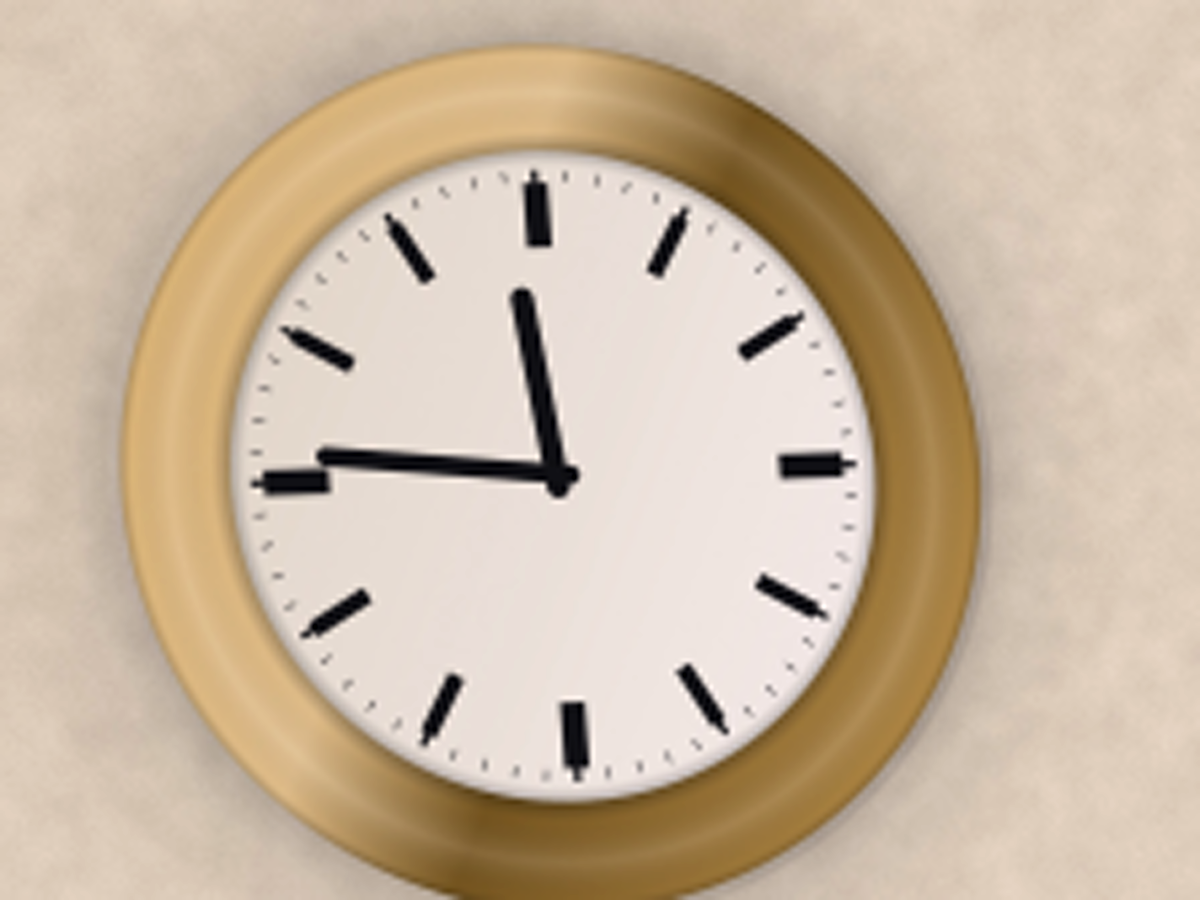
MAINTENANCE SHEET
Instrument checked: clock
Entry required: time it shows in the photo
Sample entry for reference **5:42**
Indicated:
**11:46**
